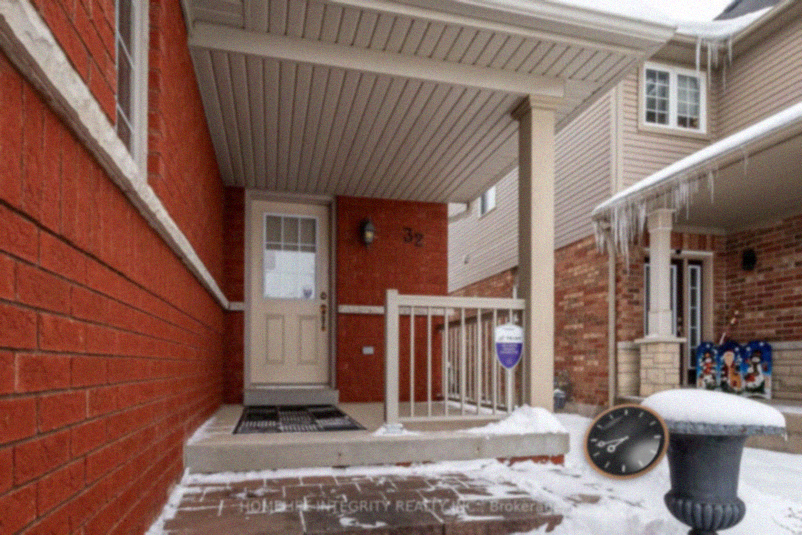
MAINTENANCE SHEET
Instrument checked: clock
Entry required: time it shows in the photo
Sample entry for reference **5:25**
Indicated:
**7:43**
